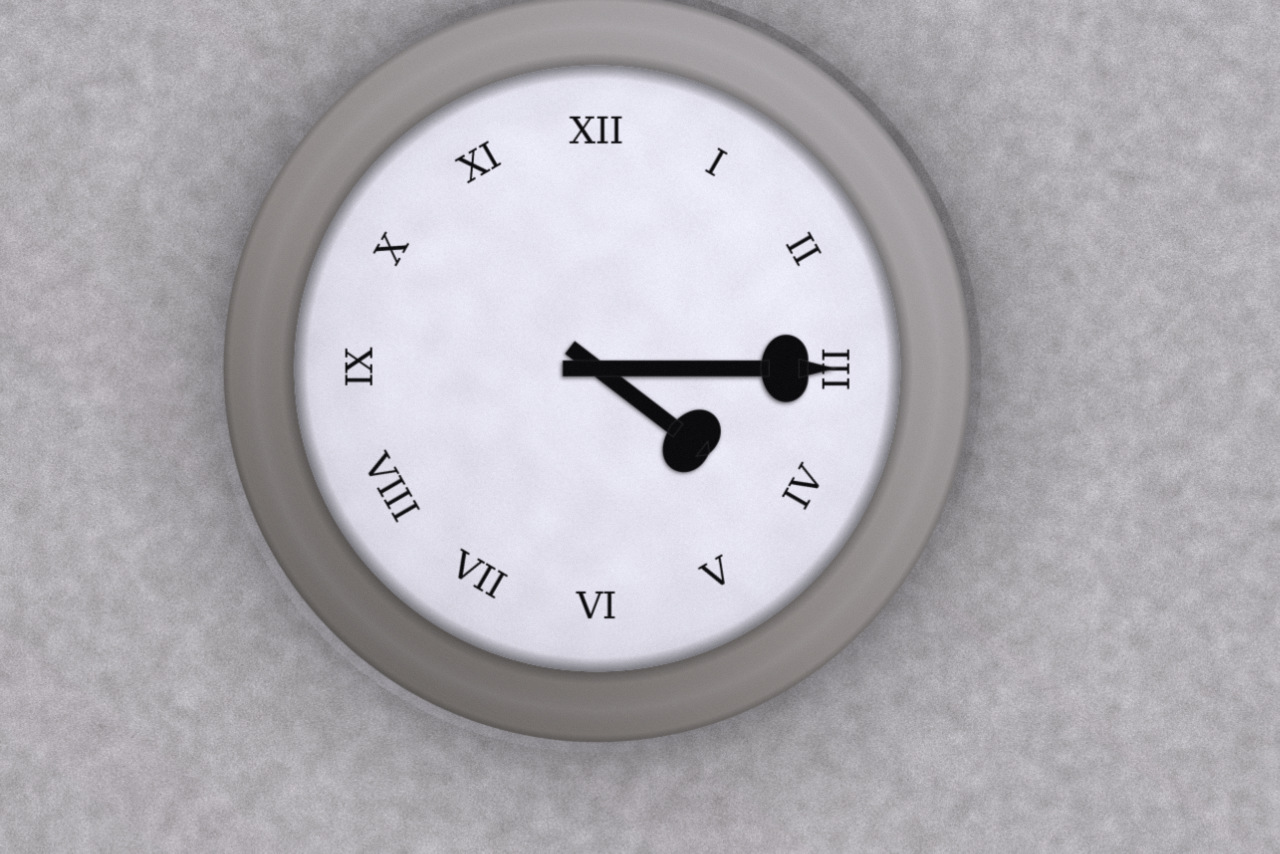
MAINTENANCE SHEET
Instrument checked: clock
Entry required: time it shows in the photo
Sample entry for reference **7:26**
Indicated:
**4:15**
